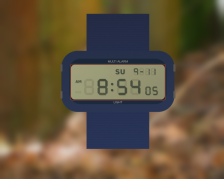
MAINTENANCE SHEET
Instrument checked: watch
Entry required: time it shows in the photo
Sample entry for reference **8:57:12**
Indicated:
**8:54:05**
